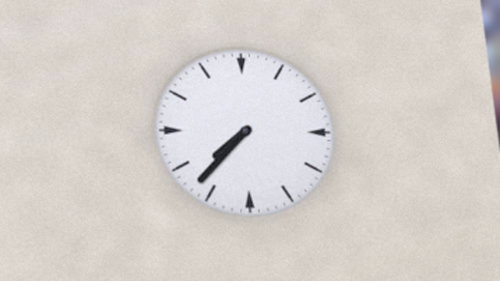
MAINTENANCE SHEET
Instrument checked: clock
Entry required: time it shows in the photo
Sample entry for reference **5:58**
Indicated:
**7:37**
